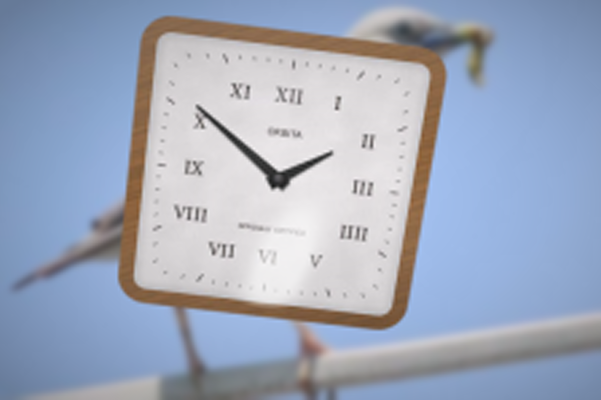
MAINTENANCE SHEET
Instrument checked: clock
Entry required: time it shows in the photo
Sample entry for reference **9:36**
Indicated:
**1:51**
